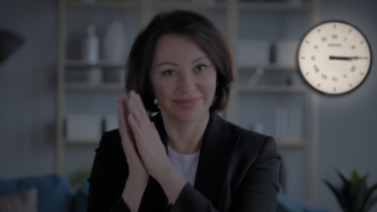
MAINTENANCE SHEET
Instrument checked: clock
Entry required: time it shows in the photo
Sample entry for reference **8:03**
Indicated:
**3:15**
